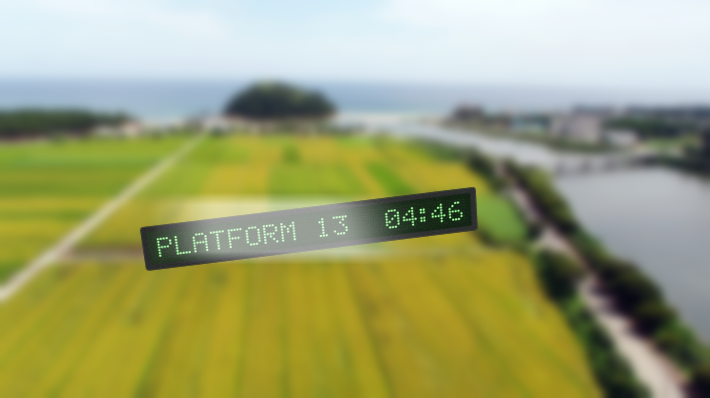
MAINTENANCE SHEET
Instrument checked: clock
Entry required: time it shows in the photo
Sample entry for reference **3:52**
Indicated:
**4:46**
